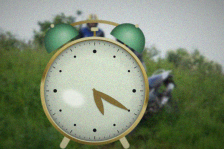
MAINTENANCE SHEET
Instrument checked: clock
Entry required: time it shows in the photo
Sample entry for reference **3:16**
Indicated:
**5:20**
